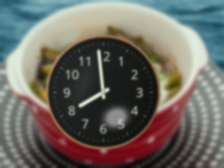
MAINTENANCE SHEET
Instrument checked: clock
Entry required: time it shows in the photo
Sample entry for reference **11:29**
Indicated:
**7:59**
